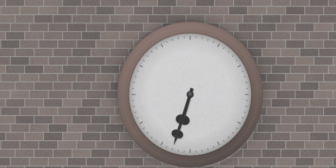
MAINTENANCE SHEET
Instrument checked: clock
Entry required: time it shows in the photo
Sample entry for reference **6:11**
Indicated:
**6:33**
